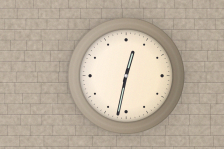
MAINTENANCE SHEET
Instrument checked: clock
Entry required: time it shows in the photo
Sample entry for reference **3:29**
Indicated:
**12:32**
